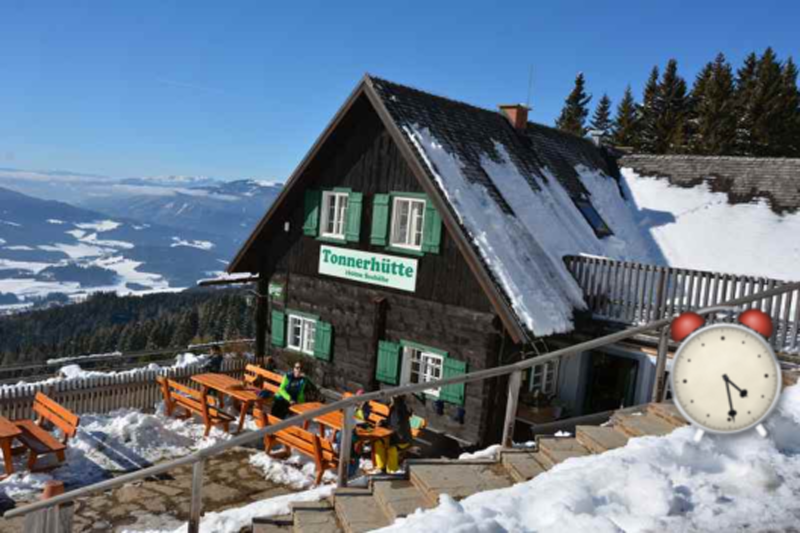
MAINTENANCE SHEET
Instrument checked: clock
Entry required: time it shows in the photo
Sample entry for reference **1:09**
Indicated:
**4:29**
